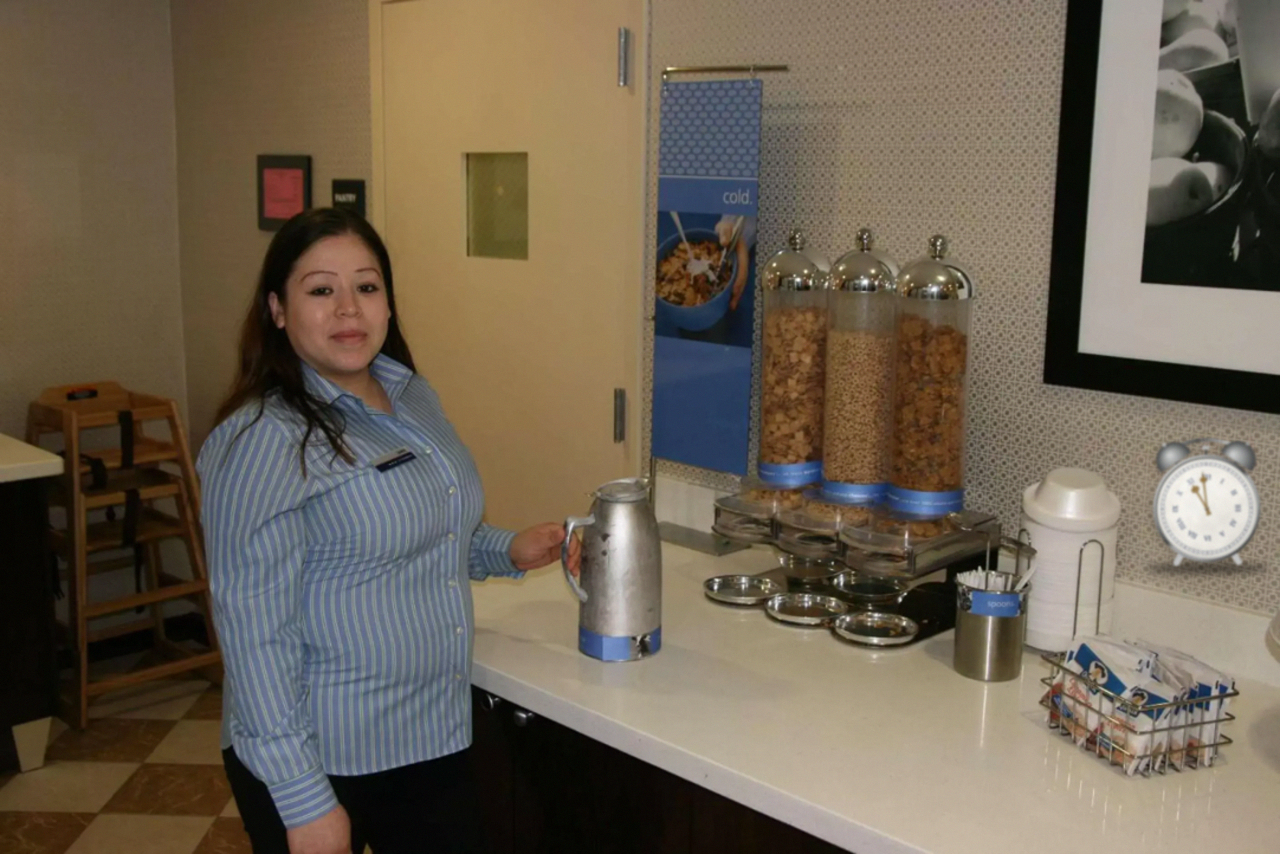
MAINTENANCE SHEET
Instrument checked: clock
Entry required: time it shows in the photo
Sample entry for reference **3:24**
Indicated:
**10:59**
